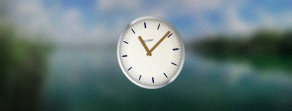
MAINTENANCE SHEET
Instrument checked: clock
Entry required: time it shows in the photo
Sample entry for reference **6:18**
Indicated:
**11:09**
